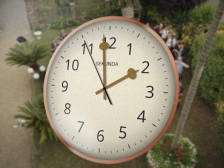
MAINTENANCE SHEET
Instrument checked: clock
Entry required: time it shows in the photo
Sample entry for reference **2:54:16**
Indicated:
**1:58:55**
